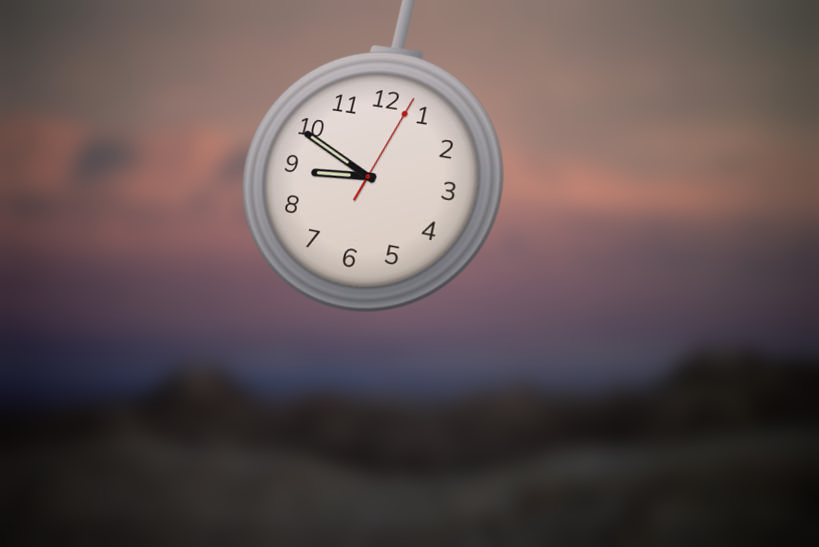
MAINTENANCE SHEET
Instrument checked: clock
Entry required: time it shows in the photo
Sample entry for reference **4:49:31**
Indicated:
**8:49:03**
